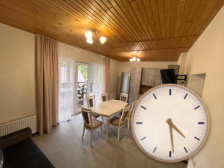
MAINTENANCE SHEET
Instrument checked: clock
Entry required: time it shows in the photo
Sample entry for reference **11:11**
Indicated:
**4:29**
